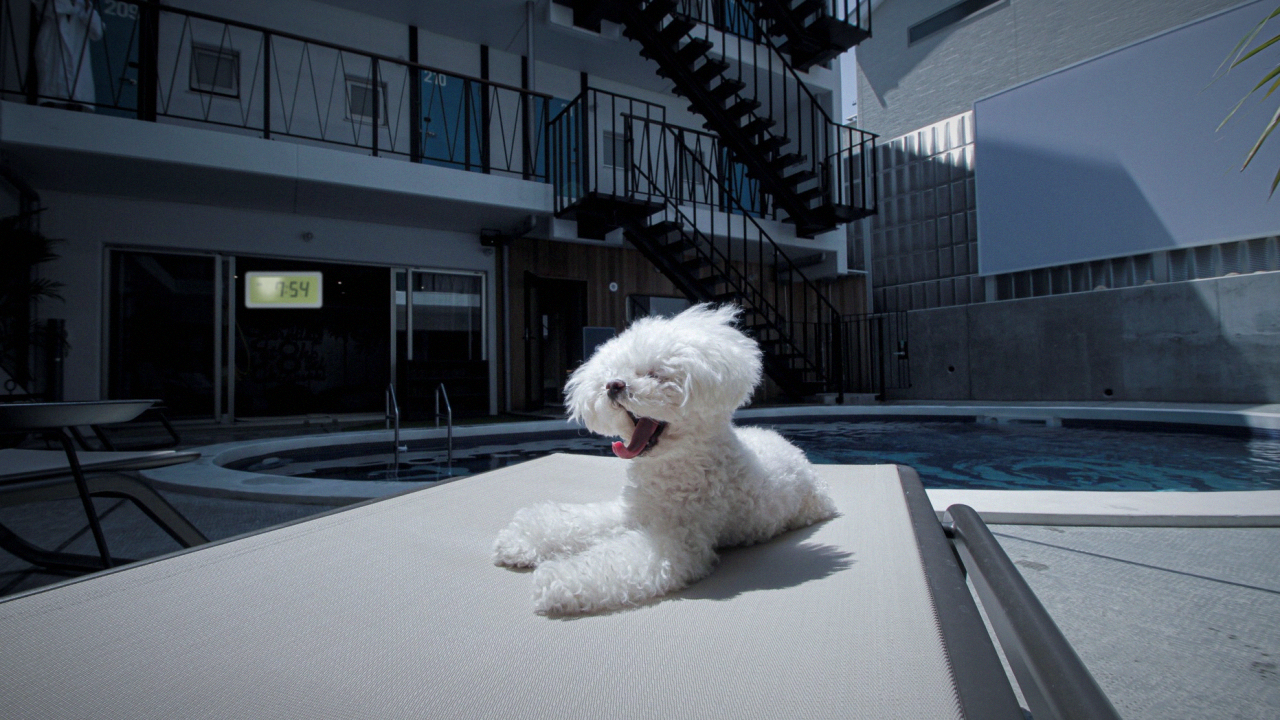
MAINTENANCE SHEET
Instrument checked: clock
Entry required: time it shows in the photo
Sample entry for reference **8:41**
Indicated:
**7:54**
